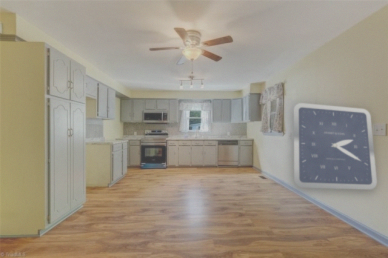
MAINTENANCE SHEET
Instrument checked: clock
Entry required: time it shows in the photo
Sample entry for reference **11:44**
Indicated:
**2:20**
